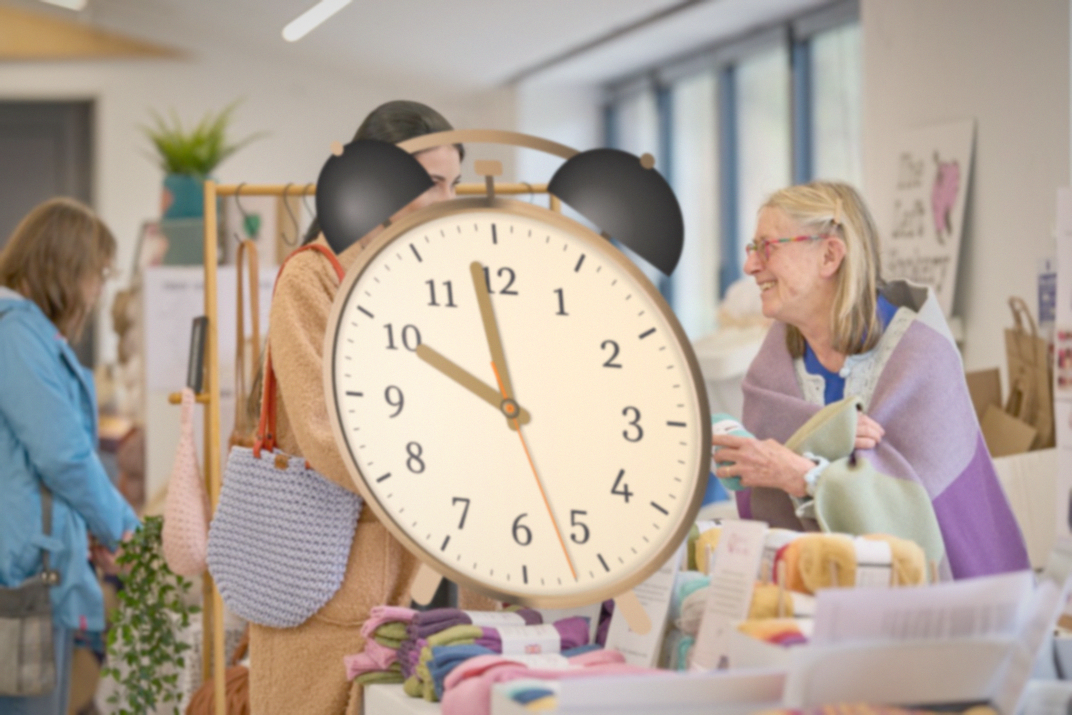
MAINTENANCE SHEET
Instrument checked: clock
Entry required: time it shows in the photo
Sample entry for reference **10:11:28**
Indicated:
**9:58:27**
